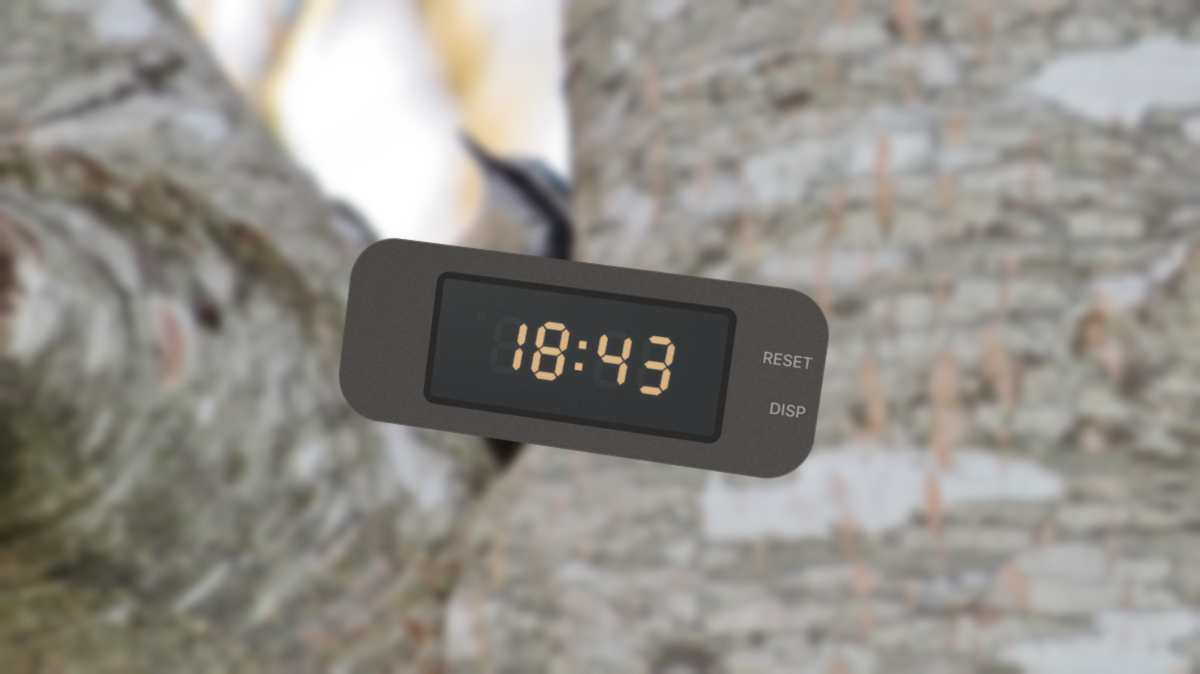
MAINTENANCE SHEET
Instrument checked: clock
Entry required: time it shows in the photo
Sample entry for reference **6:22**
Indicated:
**18:43**
